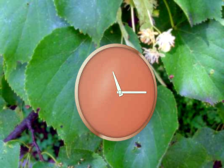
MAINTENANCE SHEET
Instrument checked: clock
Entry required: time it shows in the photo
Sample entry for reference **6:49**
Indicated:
**11:15**
